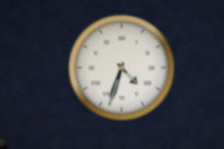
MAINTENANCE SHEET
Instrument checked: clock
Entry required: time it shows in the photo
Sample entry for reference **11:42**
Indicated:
**4:33**
